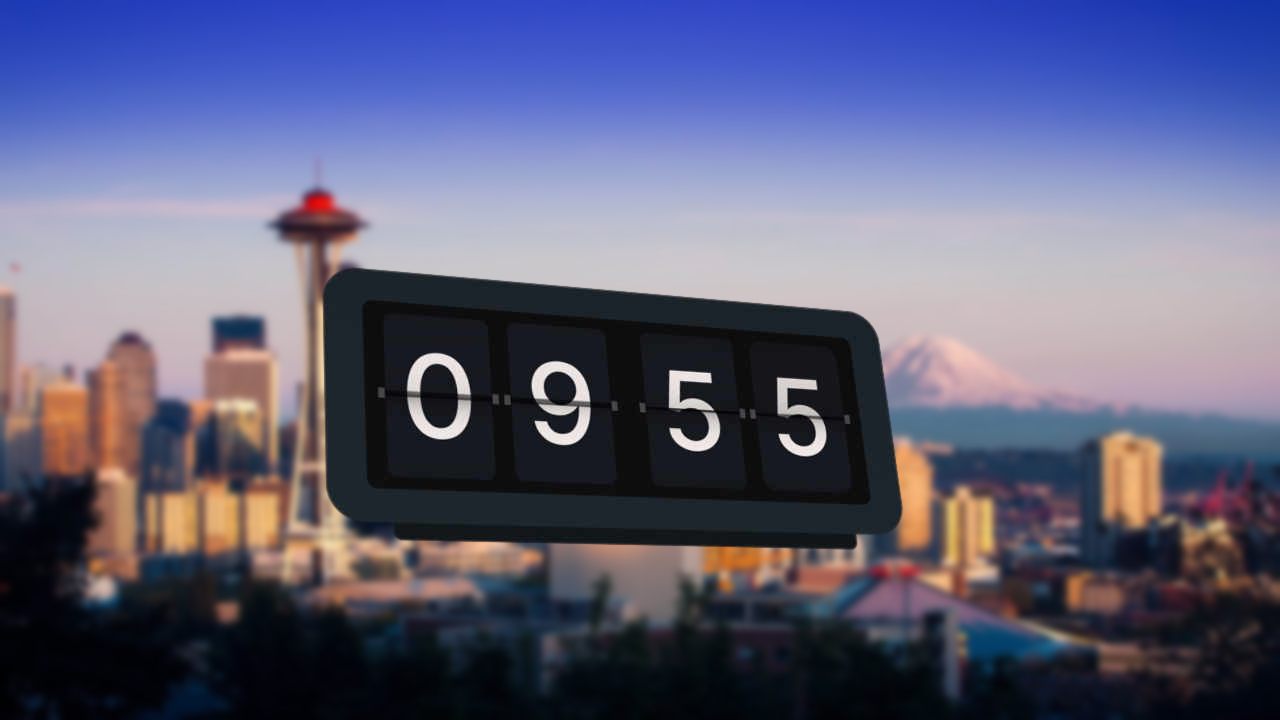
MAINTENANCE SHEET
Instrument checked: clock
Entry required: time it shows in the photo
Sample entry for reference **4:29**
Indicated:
**9:55**
